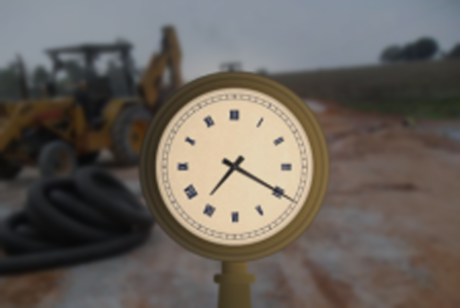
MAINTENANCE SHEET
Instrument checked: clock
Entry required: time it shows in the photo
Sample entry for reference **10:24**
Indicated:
**7:20**
